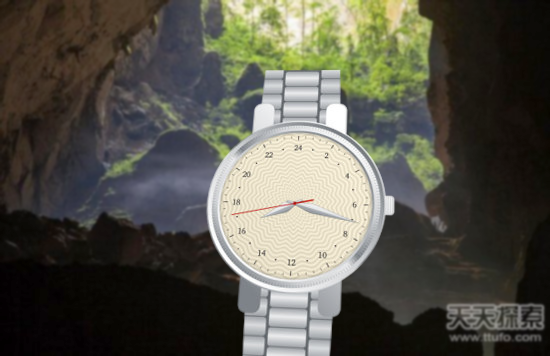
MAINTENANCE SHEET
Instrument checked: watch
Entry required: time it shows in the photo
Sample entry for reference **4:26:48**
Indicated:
**16:17:43**
